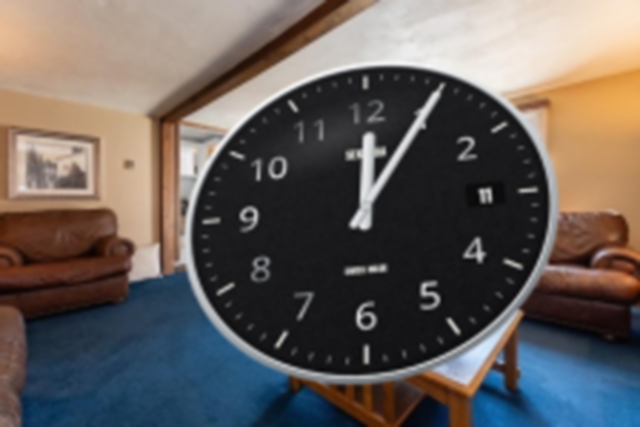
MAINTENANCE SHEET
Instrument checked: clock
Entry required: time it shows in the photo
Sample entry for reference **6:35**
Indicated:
**12:05**
